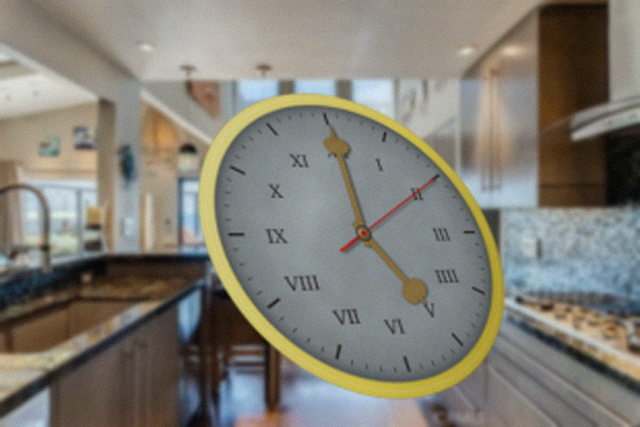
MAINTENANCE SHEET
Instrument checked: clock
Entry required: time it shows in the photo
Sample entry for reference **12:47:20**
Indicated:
**5:00:10**
